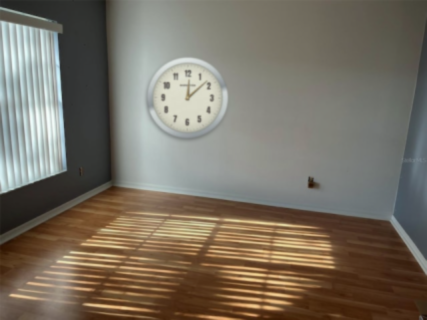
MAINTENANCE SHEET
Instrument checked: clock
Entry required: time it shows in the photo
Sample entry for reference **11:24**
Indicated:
**12:08**
